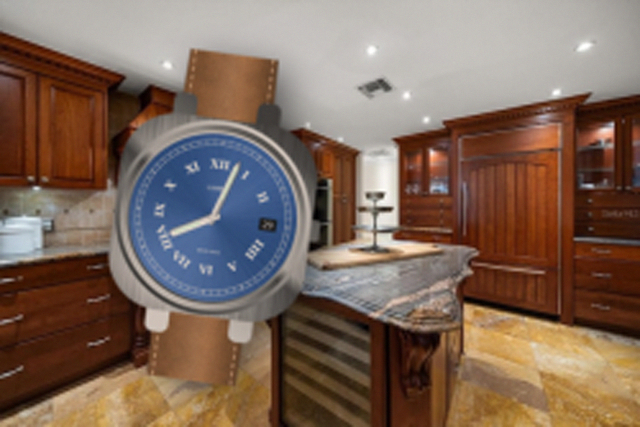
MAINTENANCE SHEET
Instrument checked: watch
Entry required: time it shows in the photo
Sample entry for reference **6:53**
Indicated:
**8:03**
